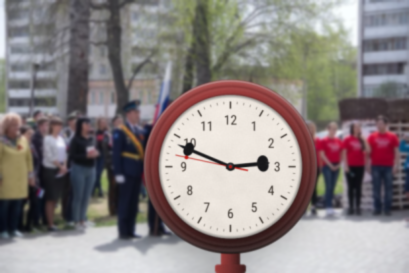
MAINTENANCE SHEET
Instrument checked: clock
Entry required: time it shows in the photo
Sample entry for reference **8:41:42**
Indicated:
**2:48:47**
